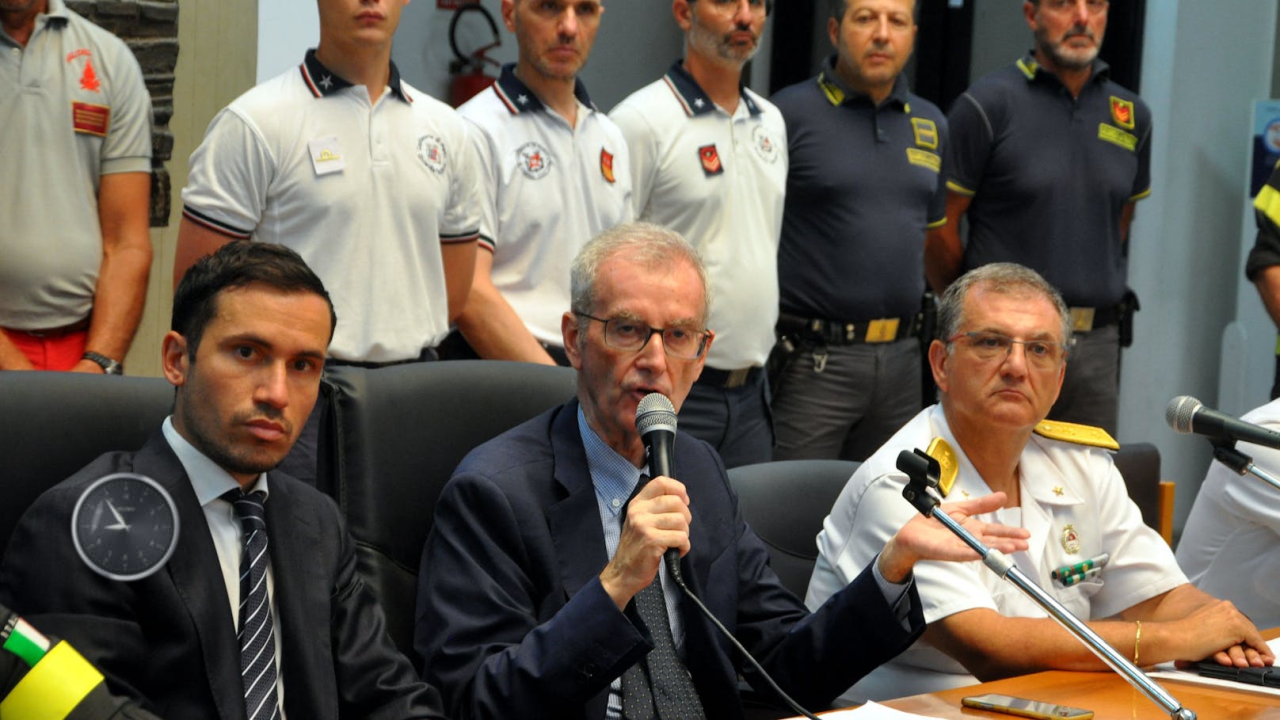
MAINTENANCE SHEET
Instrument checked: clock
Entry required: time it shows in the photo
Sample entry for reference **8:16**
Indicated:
**8:54**
